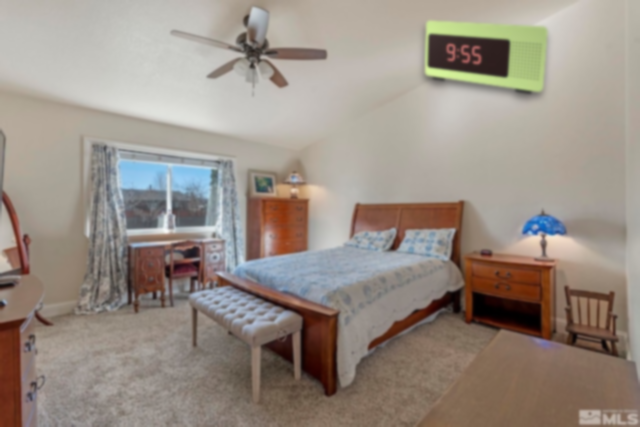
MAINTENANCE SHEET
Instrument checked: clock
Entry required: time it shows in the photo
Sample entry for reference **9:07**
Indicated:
**9:55**
